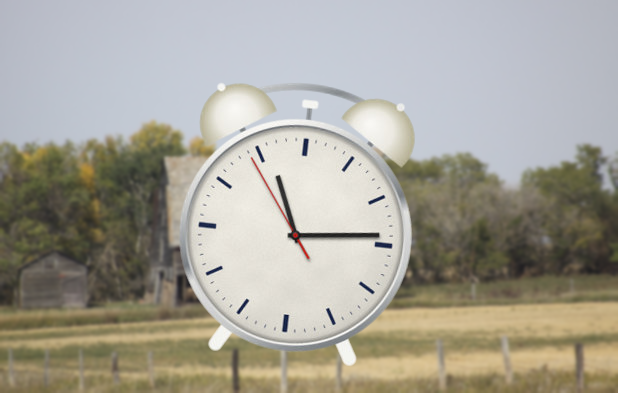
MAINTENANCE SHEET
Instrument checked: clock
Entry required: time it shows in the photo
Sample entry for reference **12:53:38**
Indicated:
**11:13:54**
